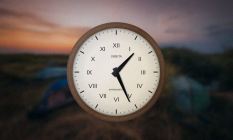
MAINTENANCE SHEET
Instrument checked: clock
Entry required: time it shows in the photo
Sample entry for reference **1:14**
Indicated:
**1:26**
